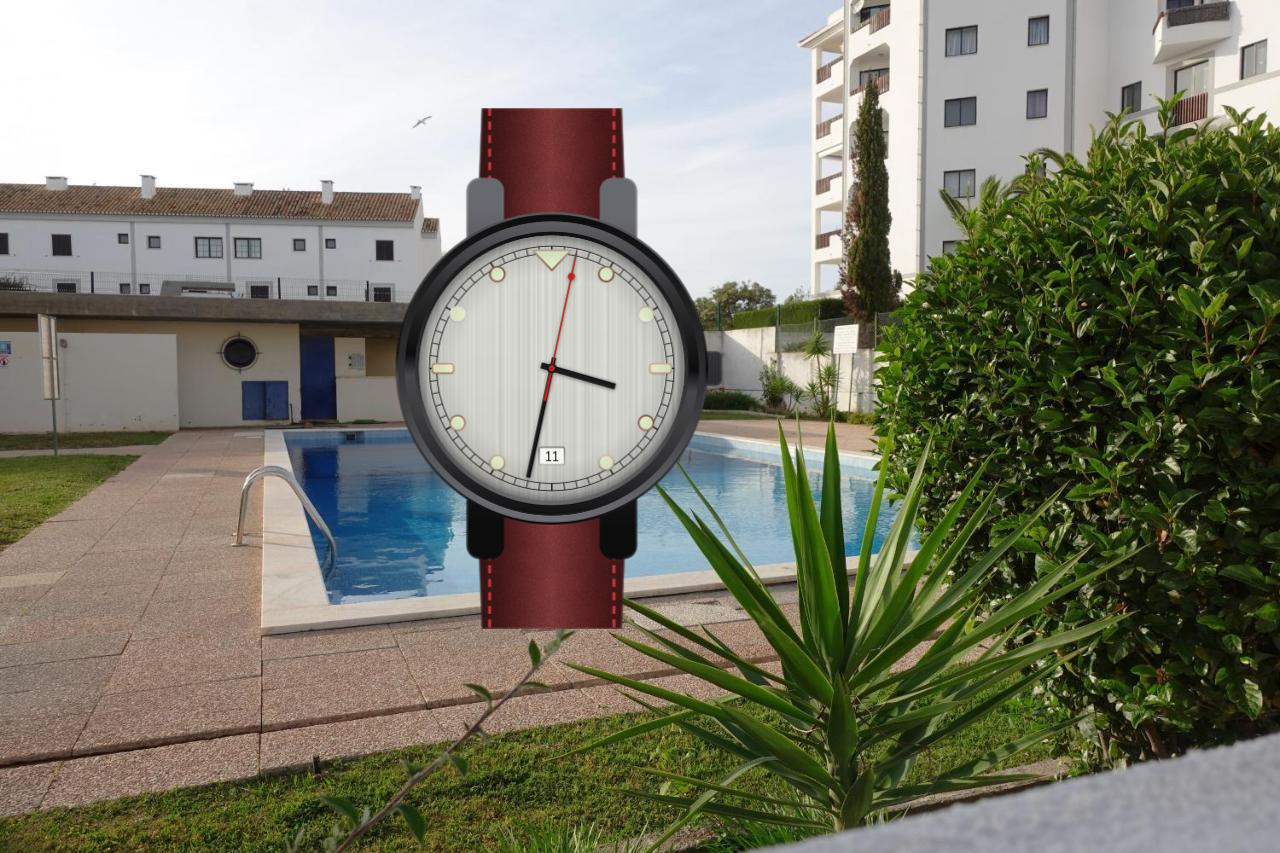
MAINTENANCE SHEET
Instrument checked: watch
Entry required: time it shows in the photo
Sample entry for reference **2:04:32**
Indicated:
**3:32:02**
